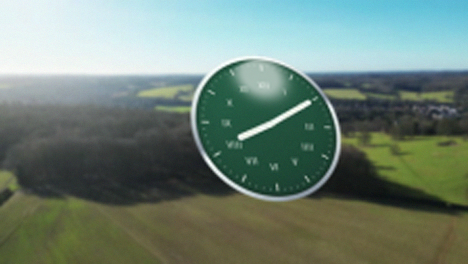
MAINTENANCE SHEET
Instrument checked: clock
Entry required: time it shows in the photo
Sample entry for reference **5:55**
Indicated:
**8:10**
